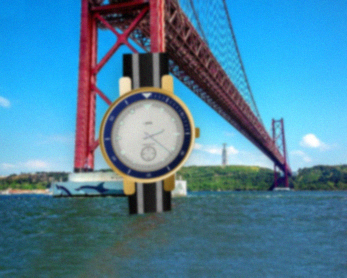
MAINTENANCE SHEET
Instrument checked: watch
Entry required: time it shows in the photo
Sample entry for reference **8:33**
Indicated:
**2:22**
